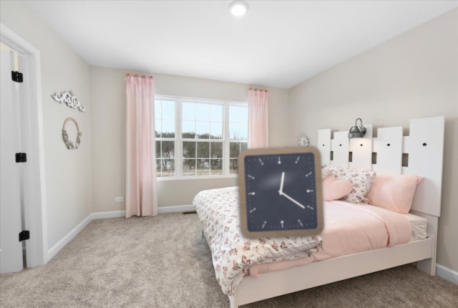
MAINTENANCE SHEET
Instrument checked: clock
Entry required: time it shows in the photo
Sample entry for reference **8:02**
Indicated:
**12:21**
